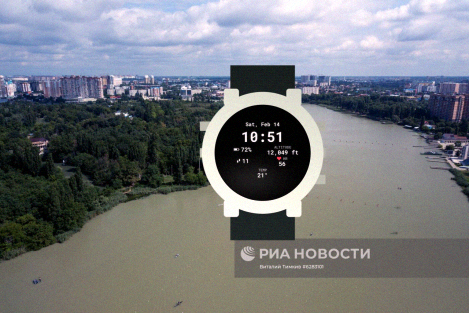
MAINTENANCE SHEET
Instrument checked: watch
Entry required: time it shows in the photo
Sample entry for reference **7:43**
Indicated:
**10:51**
